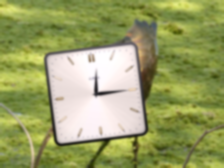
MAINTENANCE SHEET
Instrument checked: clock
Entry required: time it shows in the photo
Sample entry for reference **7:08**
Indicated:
**12:15**
